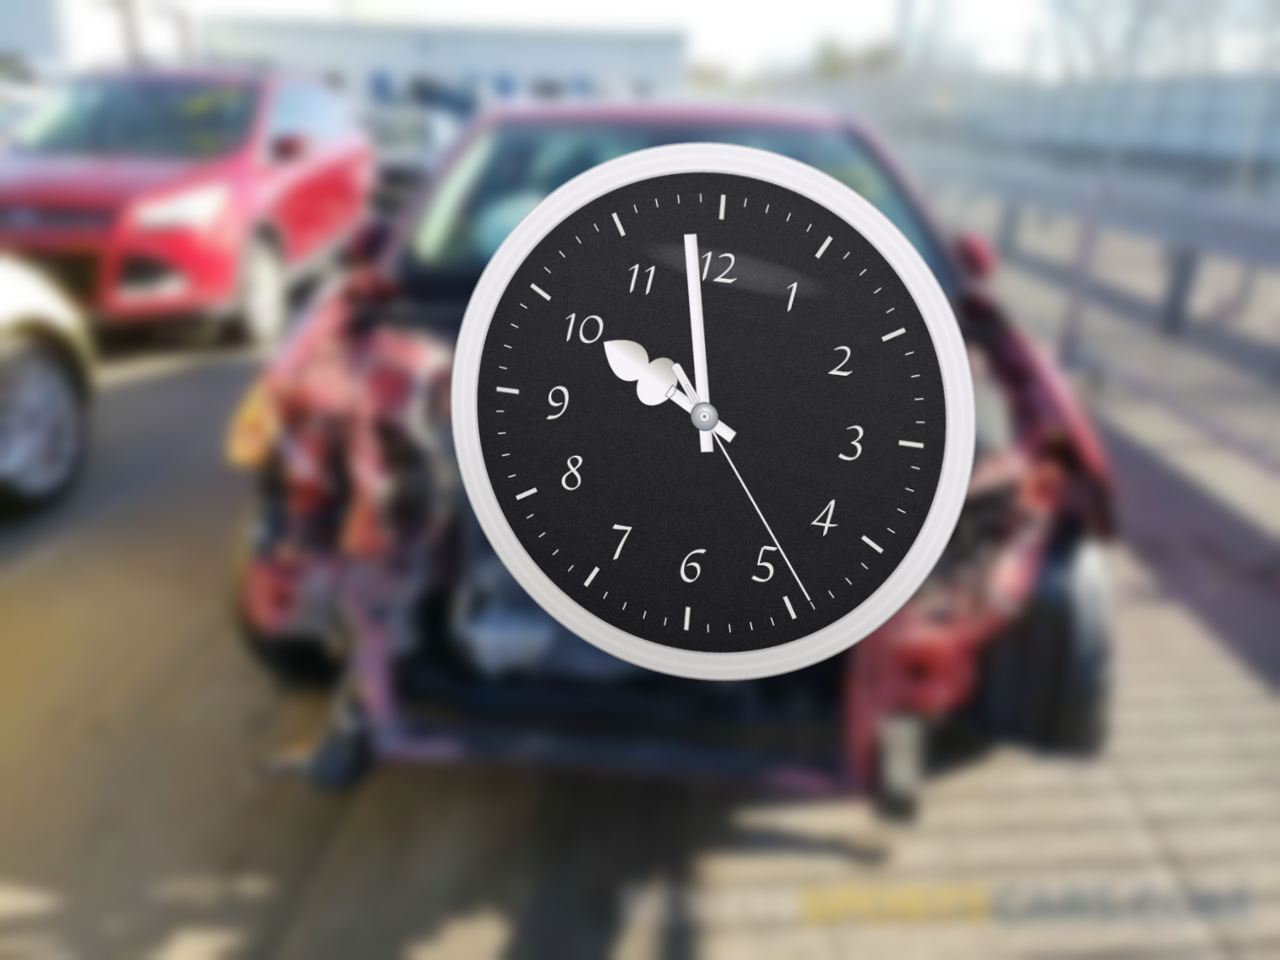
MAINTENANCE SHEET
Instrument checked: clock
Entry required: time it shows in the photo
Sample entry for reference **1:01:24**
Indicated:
**9:58:24**
